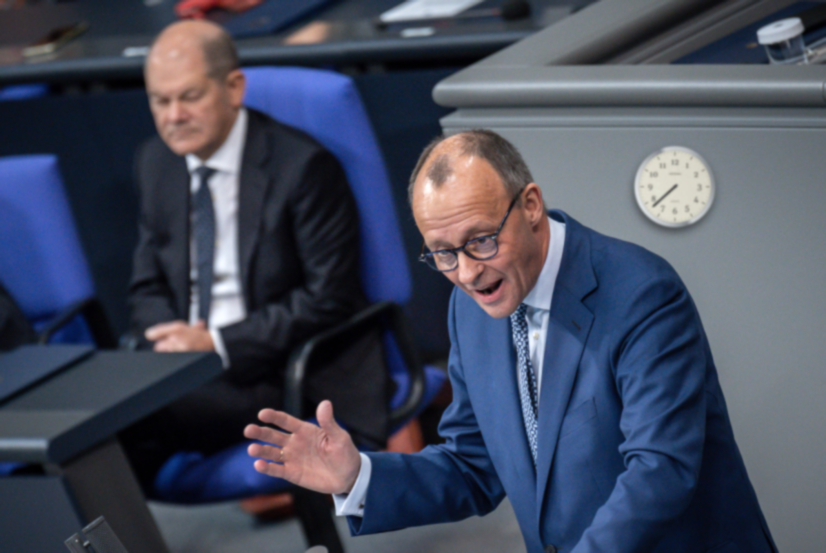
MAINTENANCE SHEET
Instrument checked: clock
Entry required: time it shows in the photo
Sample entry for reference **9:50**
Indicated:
**7:38**
